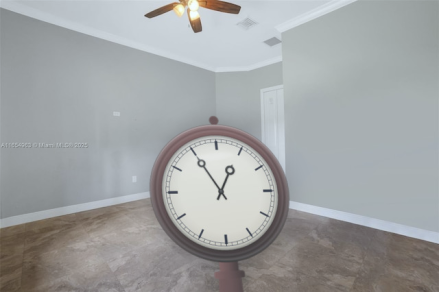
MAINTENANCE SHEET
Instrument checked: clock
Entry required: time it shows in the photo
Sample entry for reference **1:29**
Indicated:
**12:55**
